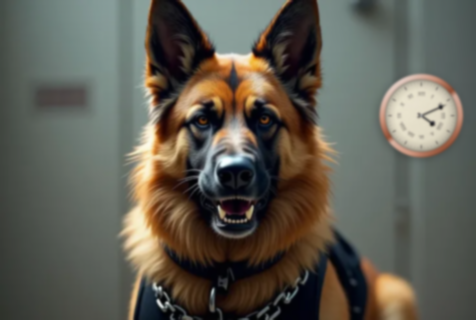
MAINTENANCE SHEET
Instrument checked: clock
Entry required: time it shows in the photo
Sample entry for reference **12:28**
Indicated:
**4:11**
